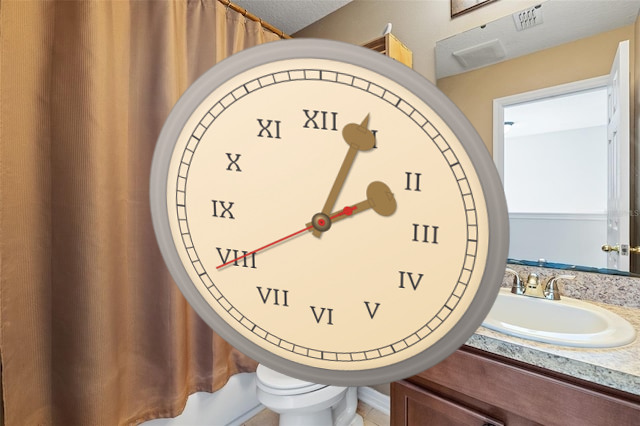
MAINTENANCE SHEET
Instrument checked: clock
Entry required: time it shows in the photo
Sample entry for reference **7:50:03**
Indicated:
**2:03:40**
